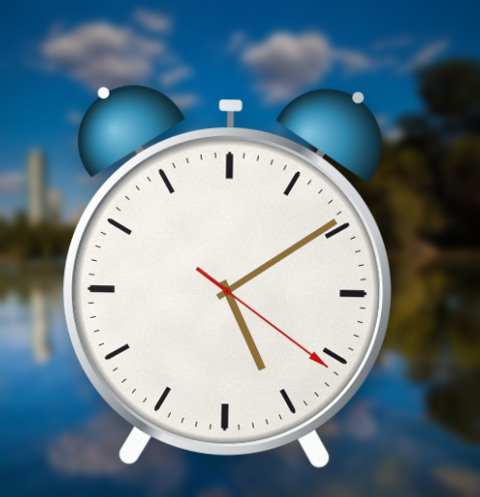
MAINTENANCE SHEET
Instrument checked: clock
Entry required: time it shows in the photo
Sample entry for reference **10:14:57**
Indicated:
**5:09:21**
